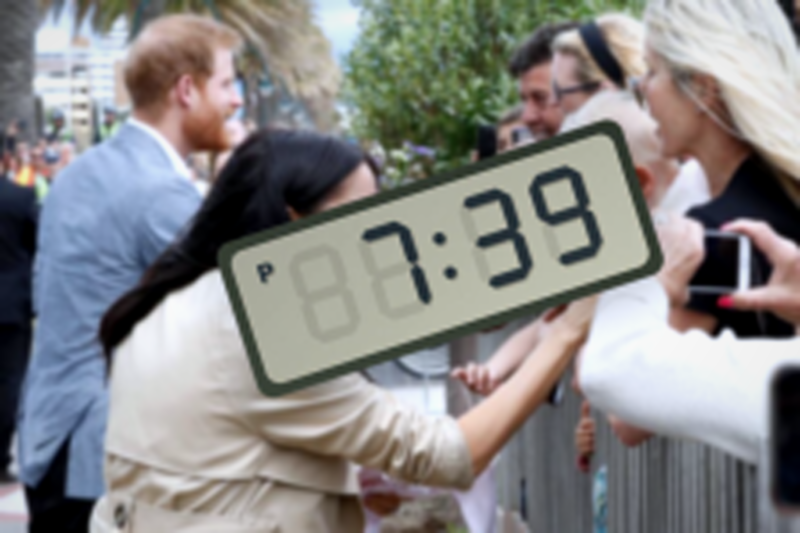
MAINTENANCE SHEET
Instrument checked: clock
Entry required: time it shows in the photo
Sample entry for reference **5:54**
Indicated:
**7:39**
